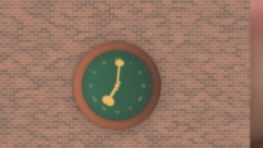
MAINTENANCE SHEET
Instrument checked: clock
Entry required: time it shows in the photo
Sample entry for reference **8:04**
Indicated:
**7:01**
